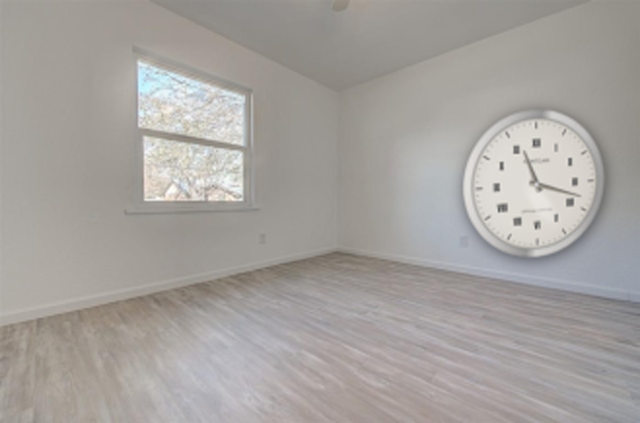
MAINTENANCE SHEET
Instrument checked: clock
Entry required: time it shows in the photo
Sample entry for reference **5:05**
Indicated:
**11:18**
